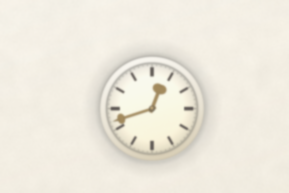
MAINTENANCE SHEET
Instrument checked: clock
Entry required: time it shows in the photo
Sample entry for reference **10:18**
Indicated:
**12:42**
